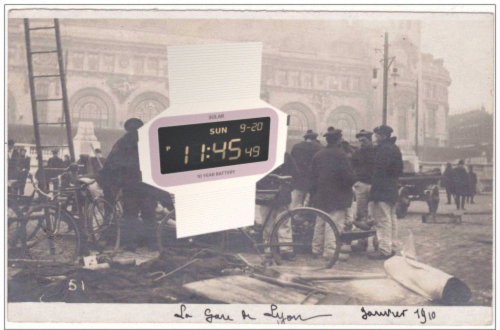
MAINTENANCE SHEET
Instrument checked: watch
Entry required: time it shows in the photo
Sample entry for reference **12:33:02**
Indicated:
**11:45:49**
